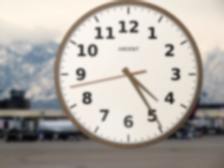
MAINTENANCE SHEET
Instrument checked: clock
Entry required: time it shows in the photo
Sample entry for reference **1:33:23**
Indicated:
**4:24:43**
